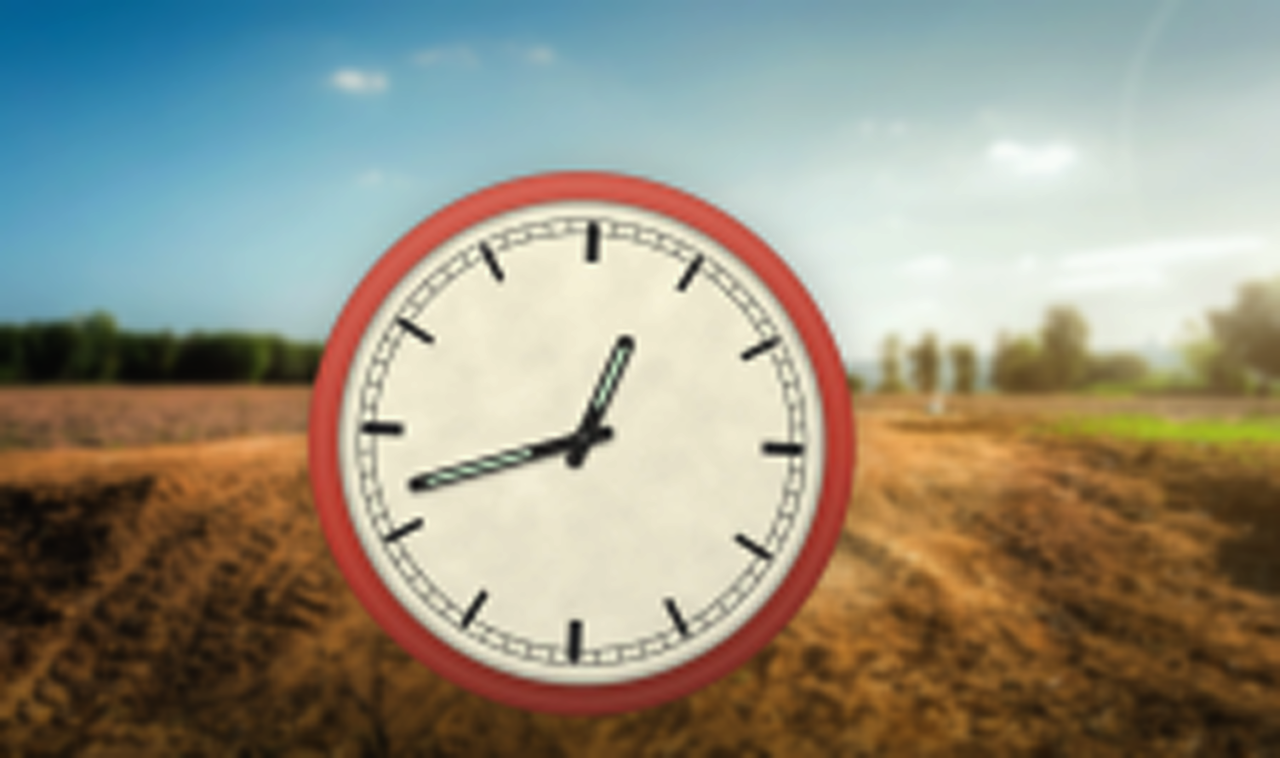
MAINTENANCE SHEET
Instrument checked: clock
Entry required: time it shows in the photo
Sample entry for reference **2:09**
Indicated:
**12:42**
